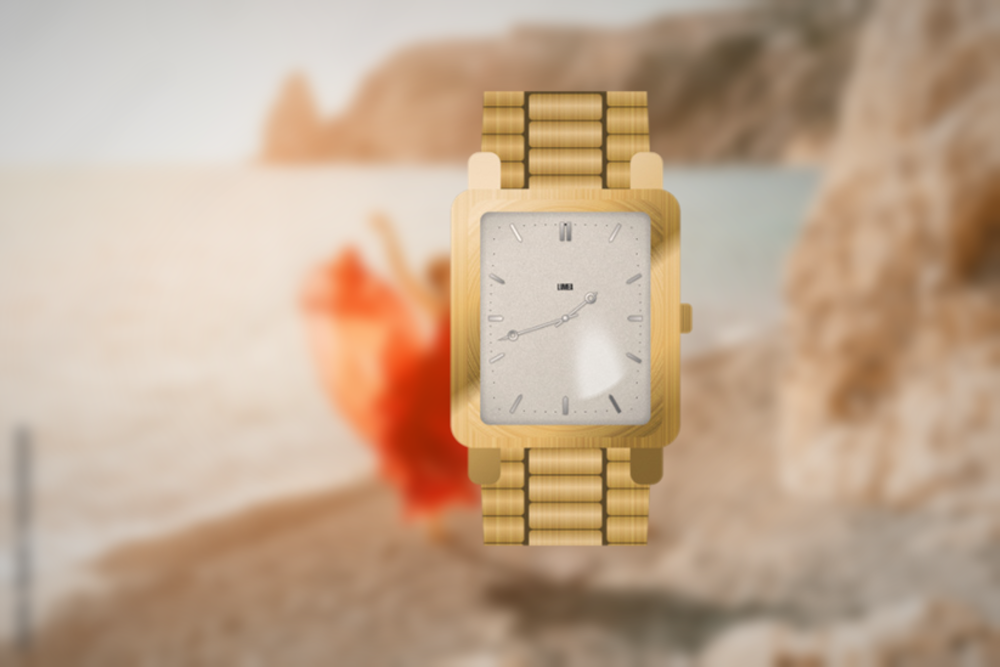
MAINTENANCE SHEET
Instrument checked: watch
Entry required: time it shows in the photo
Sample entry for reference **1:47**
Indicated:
**1:42**
